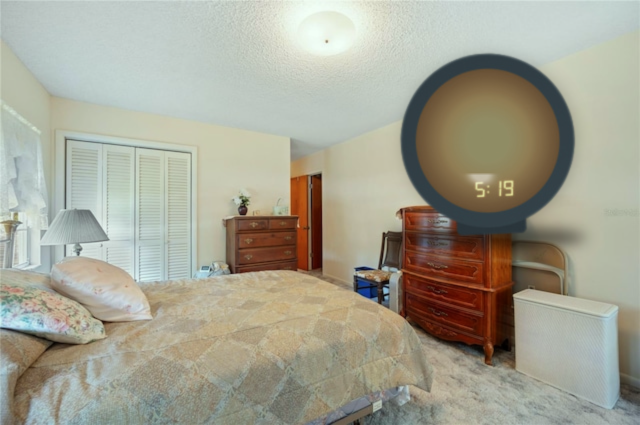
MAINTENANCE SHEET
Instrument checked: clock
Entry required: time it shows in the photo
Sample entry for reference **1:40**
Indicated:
**5:19**
